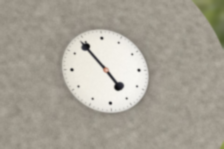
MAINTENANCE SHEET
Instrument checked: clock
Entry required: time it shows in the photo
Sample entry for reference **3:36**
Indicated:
**4:54**
